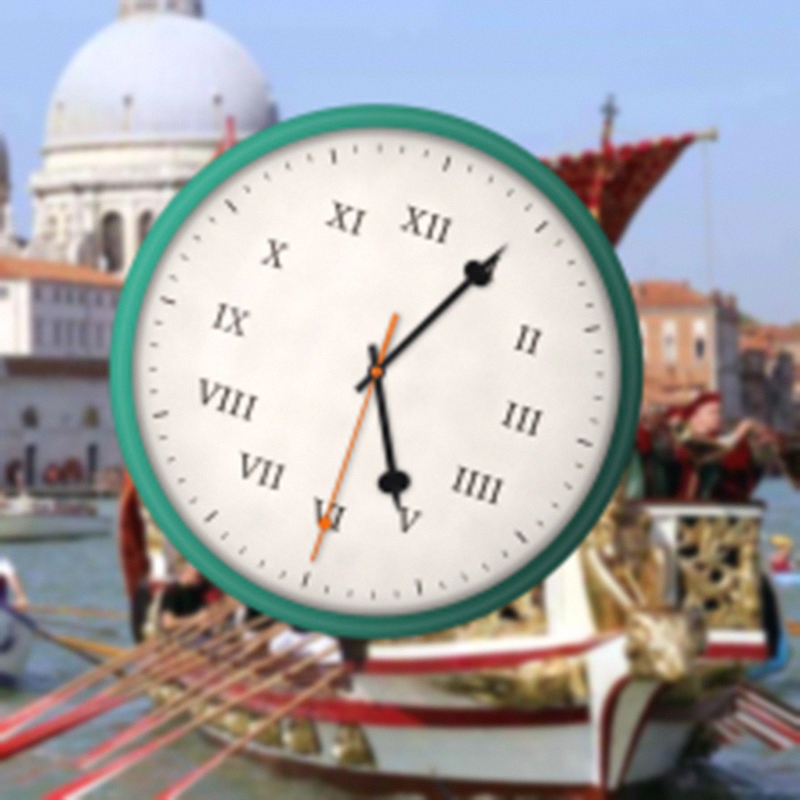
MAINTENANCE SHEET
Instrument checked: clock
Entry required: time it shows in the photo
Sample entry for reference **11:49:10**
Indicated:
**5:04:30**
